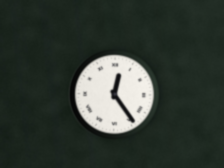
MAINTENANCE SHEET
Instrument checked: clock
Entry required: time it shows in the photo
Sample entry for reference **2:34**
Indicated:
**12:24**
